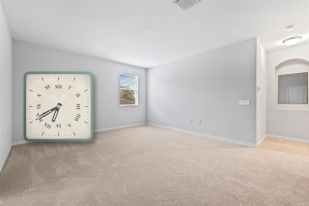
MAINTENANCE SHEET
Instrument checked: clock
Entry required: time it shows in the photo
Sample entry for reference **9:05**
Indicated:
**6:40**
